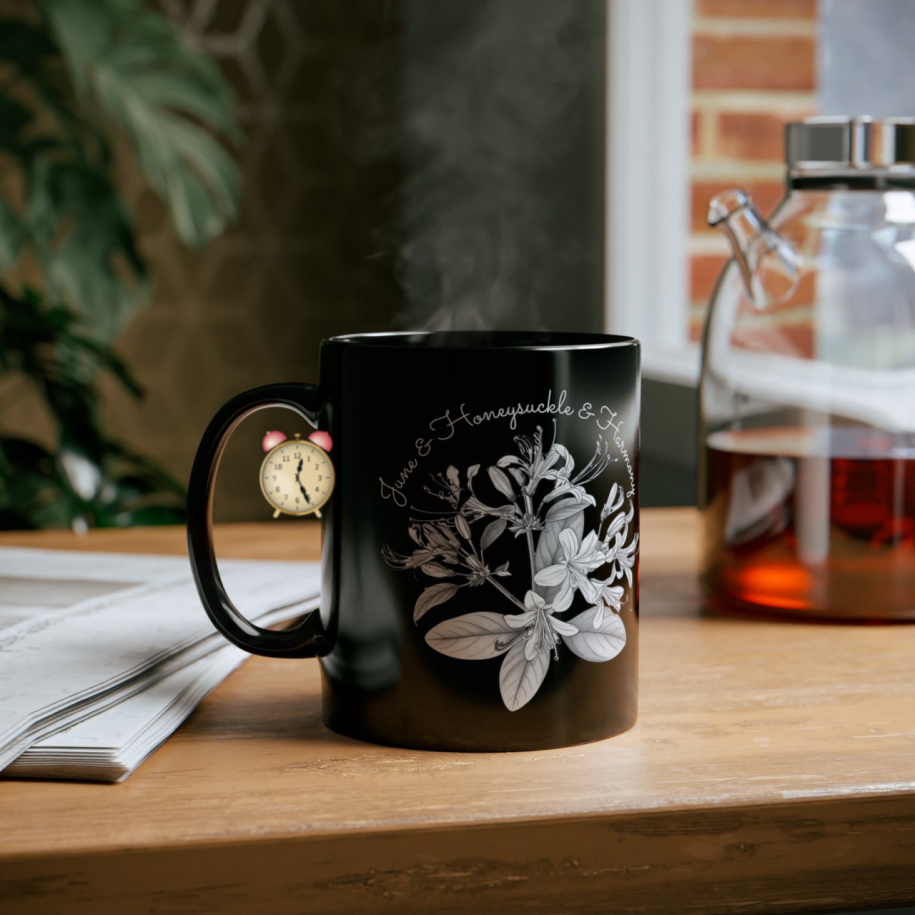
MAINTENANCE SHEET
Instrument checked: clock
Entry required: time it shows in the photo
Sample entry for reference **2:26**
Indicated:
**12:26**
